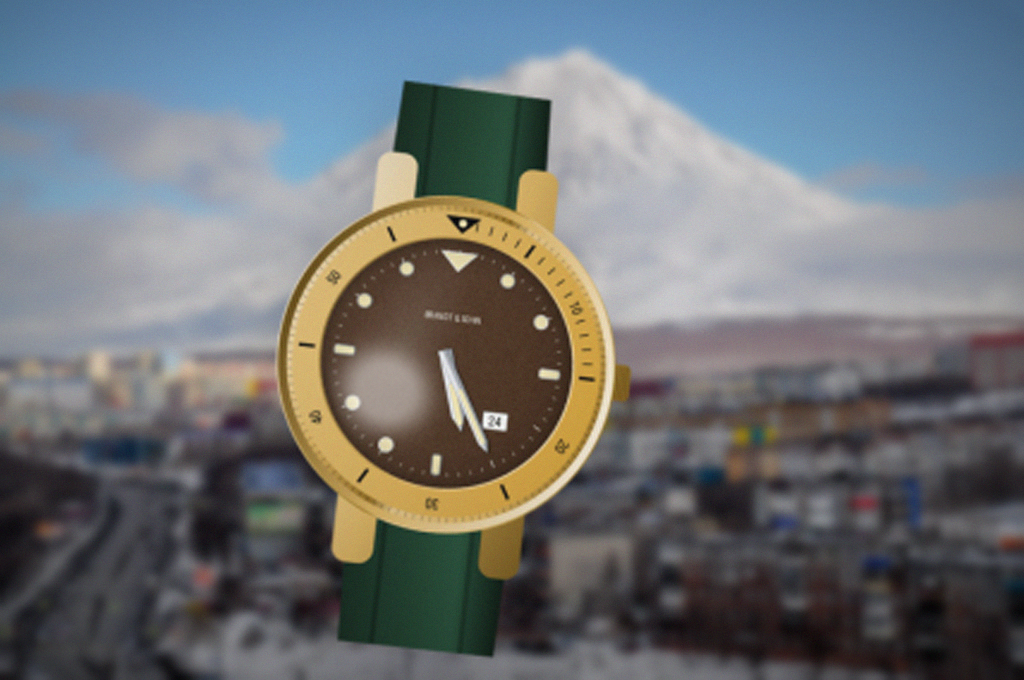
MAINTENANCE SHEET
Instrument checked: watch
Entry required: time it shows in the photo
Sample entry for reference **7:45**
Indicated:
**5:25**
